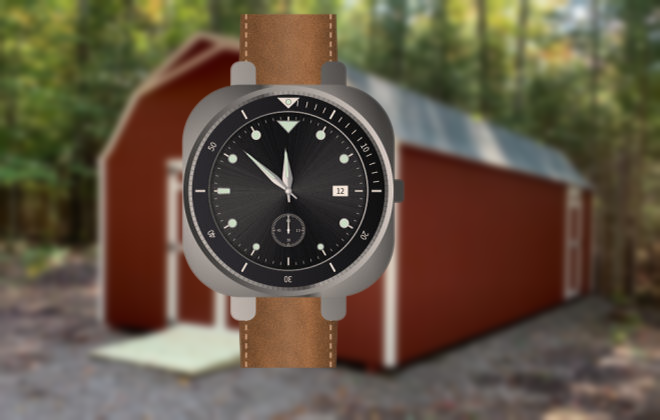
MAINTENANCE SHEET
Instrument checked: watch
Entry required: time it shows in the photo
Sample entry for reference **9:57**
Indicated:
**11:52**
